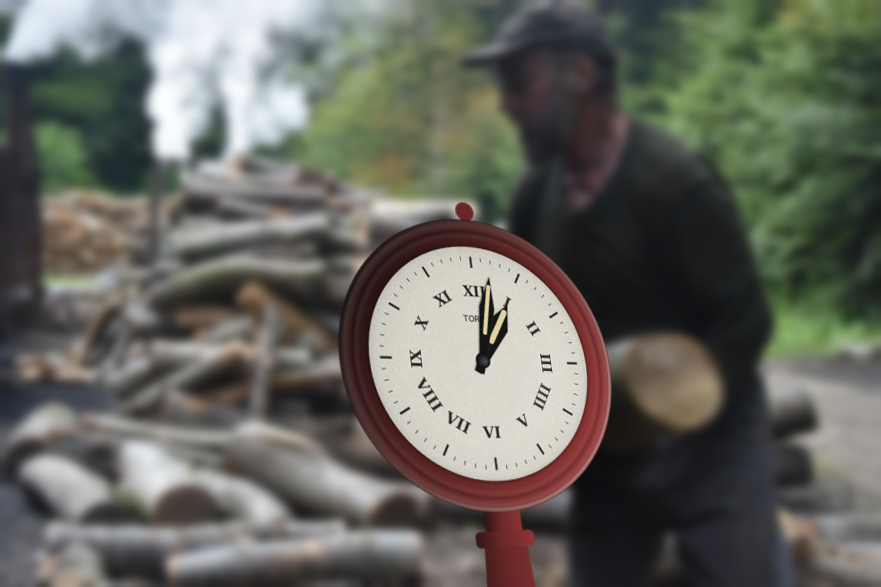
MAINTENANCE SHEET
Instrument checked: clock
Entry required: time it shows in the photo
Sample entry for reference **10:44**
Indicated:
**1:02**
